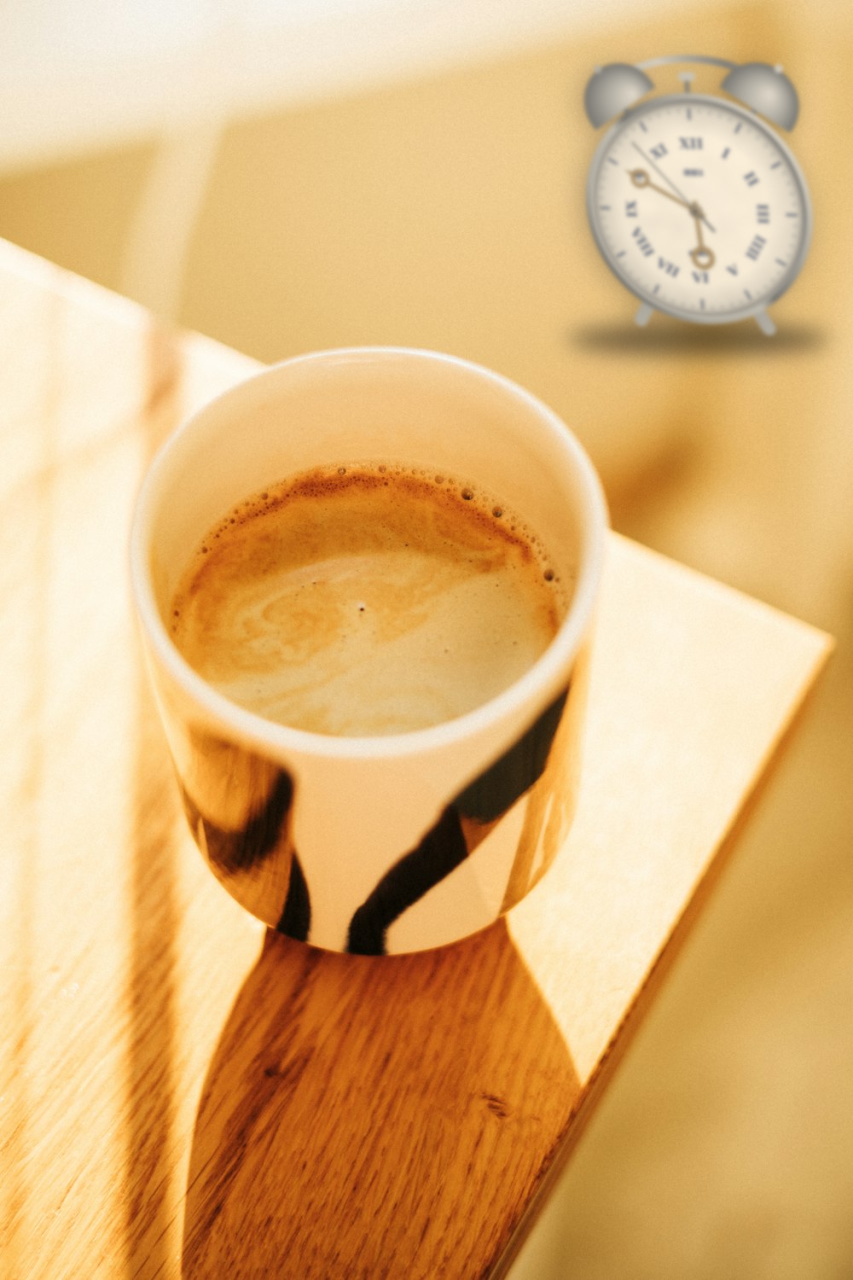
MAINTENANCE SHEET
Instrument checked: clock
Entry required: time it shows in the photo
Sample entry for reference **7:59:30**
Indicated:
**5:49:53**
